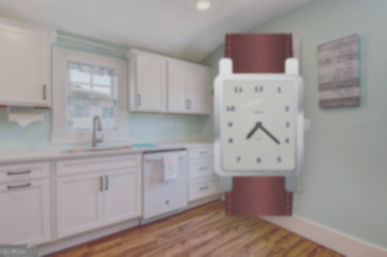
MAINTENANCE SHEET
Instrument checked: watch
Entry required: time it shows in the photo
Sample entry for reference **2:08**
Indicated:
**7:22**
